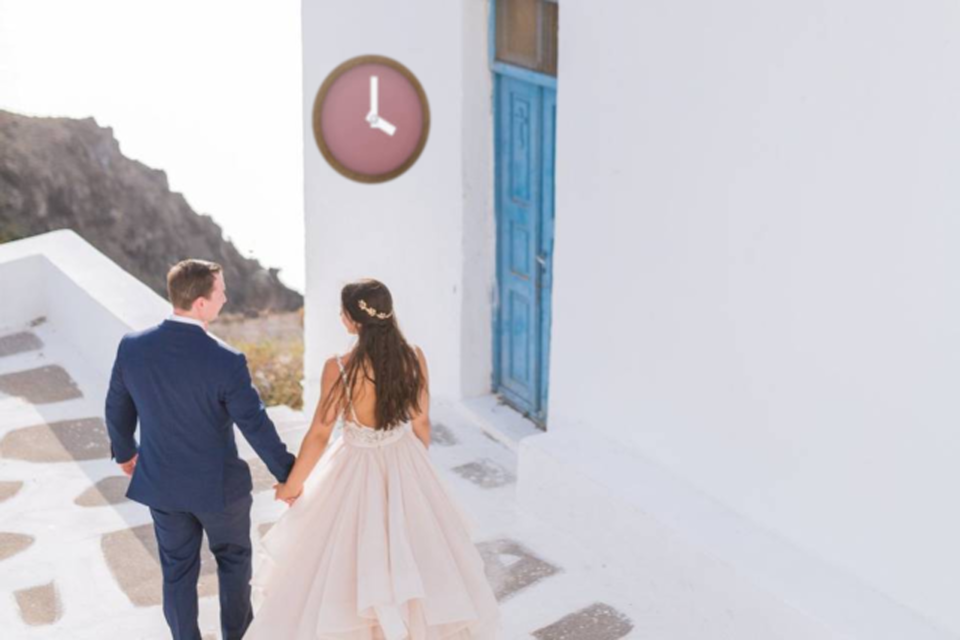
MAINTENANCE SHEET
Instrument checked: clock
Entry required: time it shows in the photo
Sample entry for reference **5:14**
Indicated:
**4:00**
